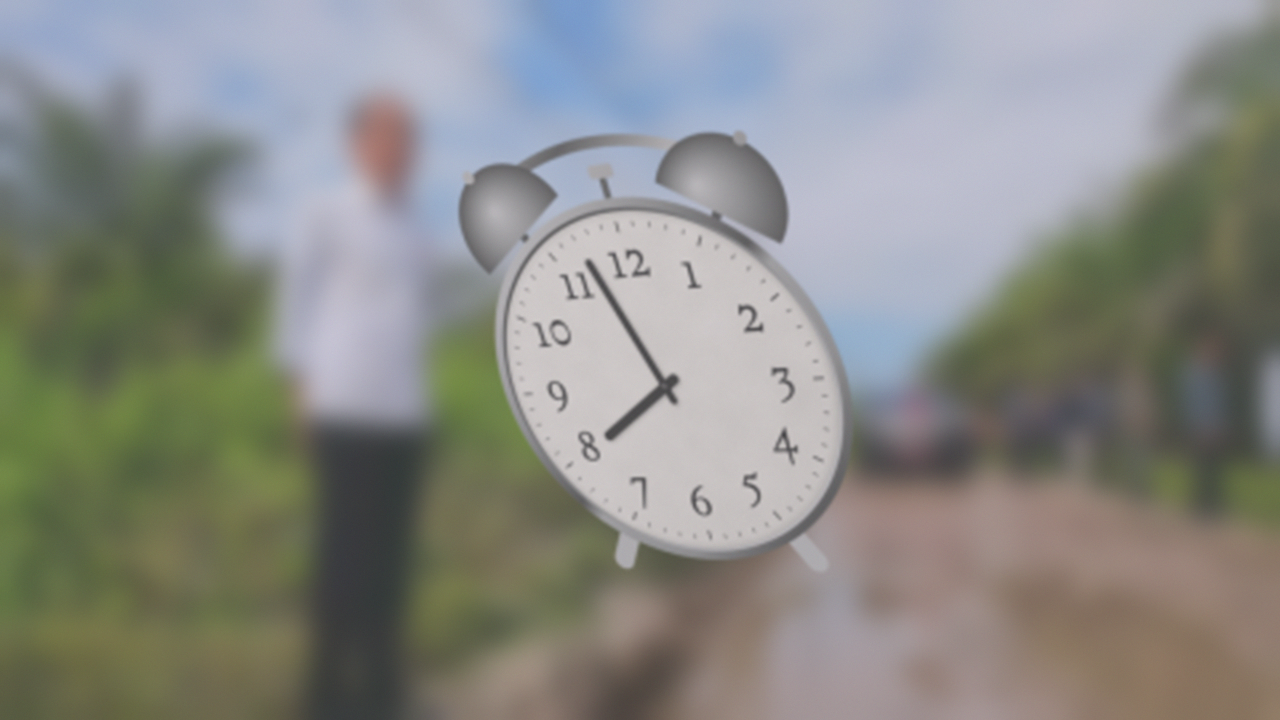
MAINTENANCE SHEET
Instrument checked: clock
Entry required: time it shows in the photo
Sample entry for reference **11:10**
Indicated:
**7:57**
